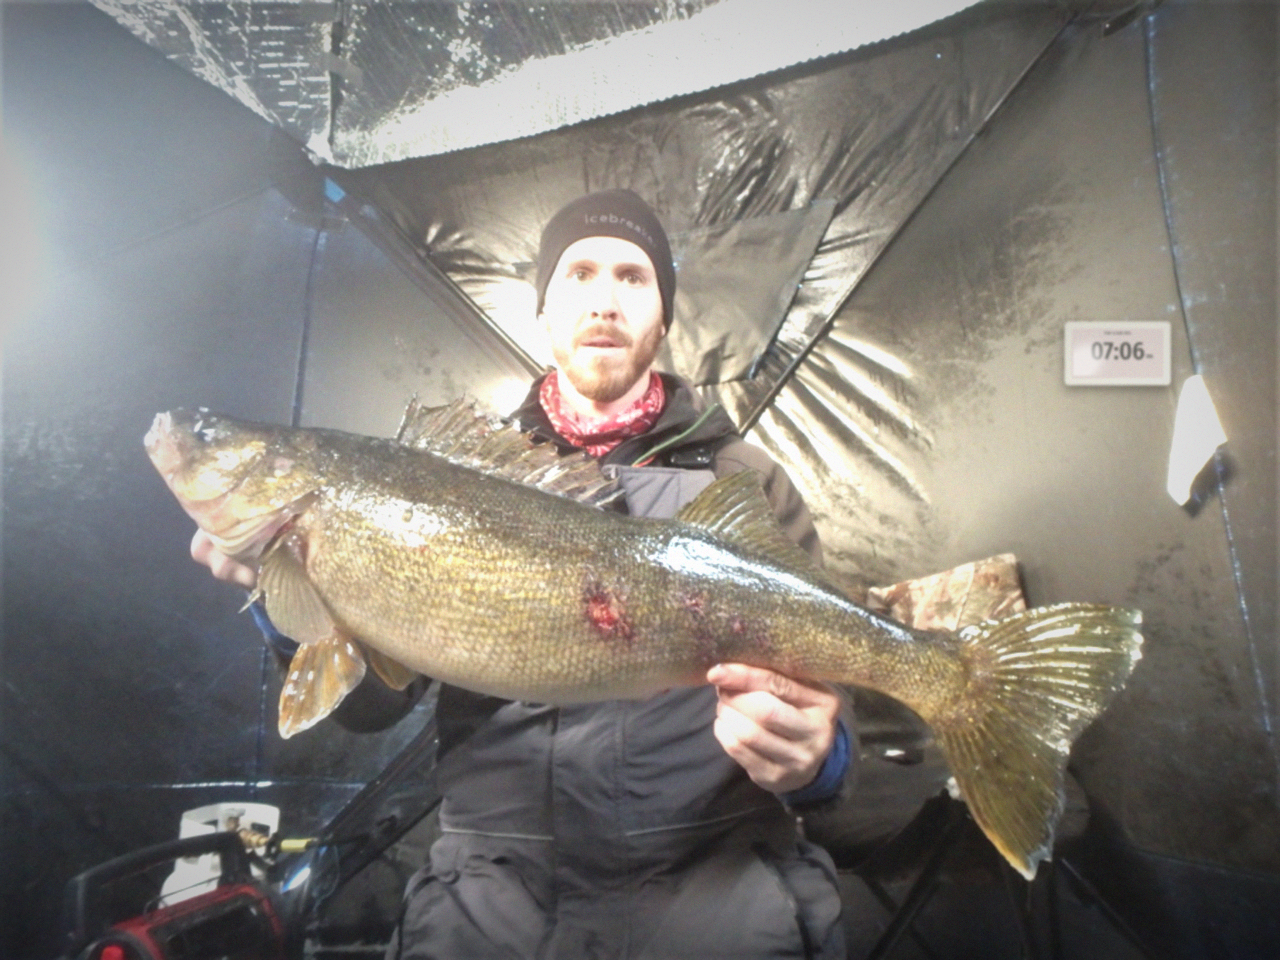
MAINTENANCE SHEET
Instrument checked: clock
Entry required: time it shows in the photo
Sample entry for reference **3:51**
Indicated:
**7:06**
